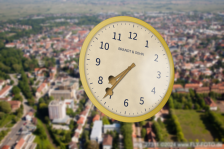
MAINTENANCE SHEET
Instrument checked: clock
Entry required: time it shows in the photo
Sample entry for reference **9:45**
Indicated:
**7:36**
